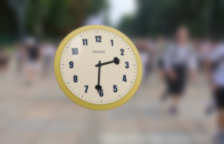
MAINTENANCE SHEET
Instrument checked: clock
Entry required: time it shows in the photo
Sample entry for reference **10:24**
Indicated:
**2:31**
